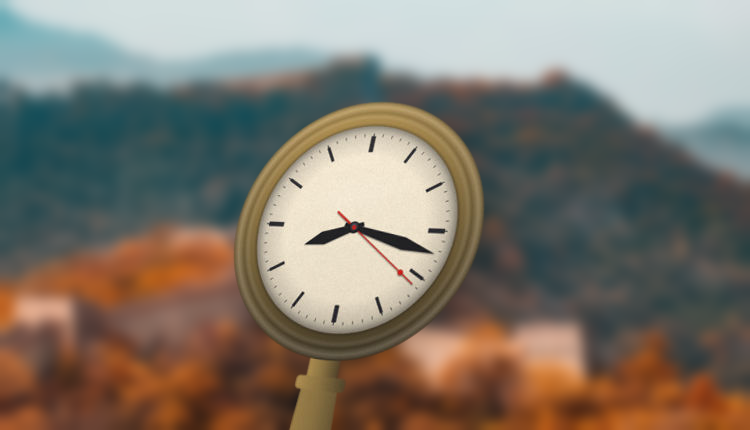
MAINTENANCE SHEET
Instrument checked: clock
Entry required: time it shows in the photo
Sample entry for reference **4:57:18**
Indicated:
**8:17:21**
